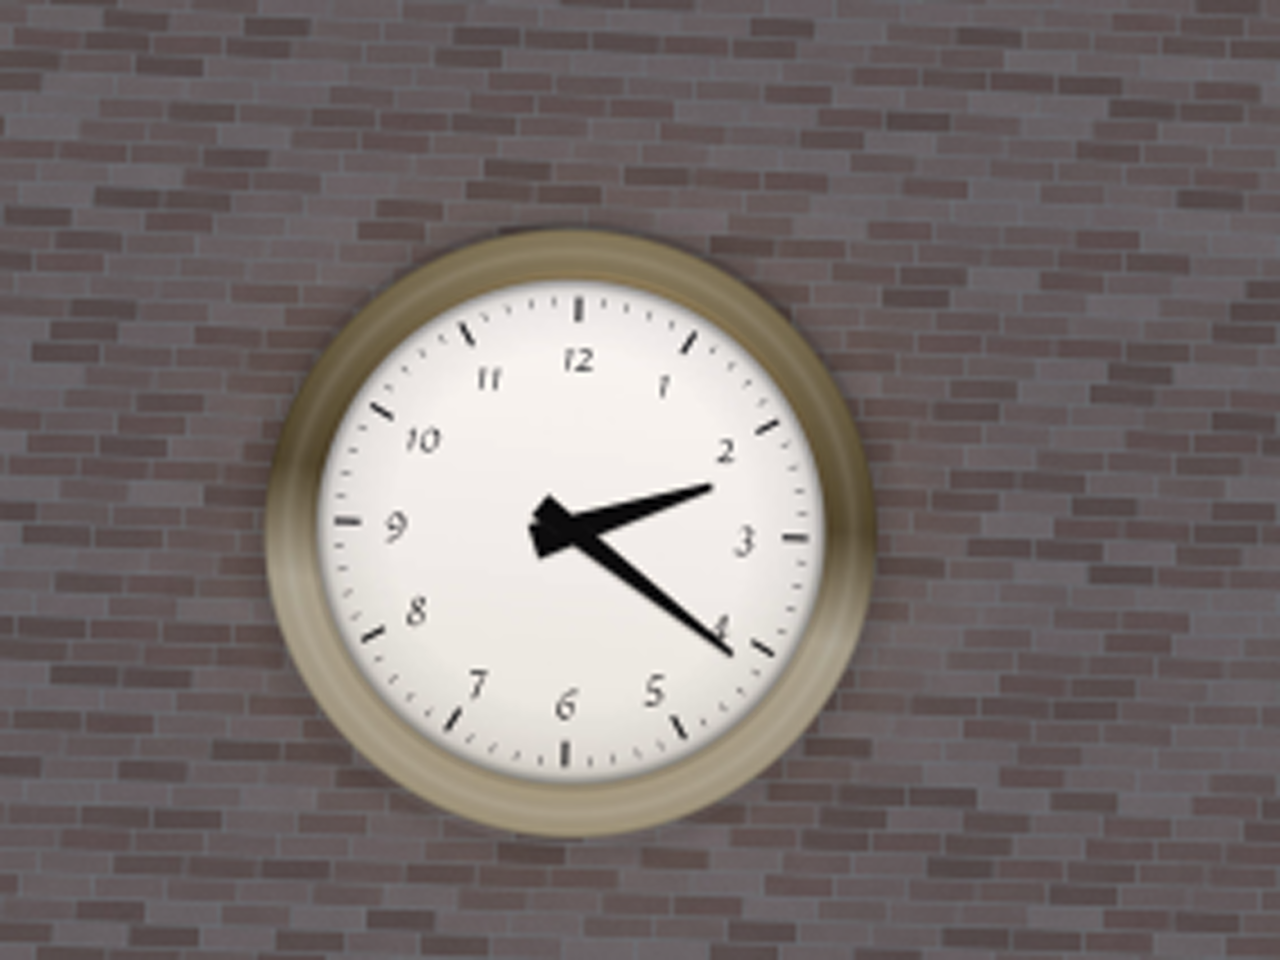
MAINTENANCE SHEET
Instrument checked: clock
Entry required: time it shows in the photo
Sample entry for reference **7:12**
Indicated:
**2:21**
